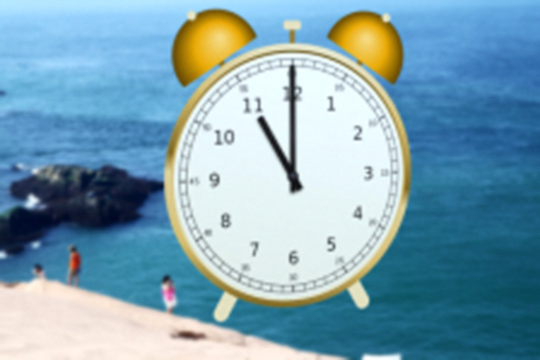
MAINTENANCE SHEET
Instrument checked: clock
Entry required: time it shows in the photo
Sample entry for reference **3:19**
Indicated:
**11:00**
